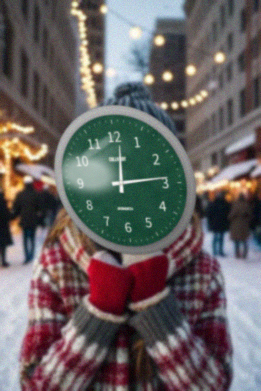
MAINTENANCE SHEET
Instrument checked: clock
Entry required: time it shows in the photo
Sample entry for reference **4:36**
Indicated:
**12:14**
